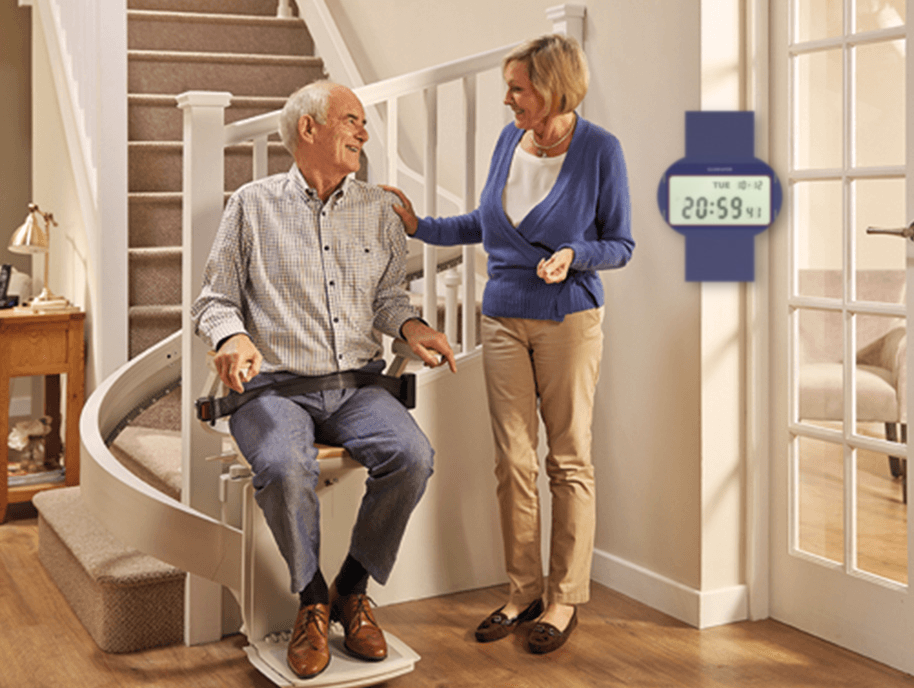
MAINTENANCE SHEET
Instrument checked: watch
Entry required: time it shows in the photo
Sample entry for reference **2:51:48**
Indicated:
**20:59:41**
